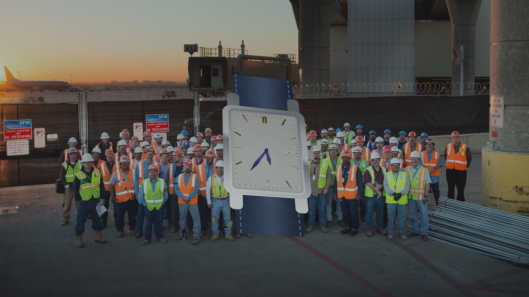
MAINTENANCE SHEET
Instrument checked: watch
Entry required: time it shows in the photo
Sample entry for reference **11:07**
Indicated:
**5:36**
